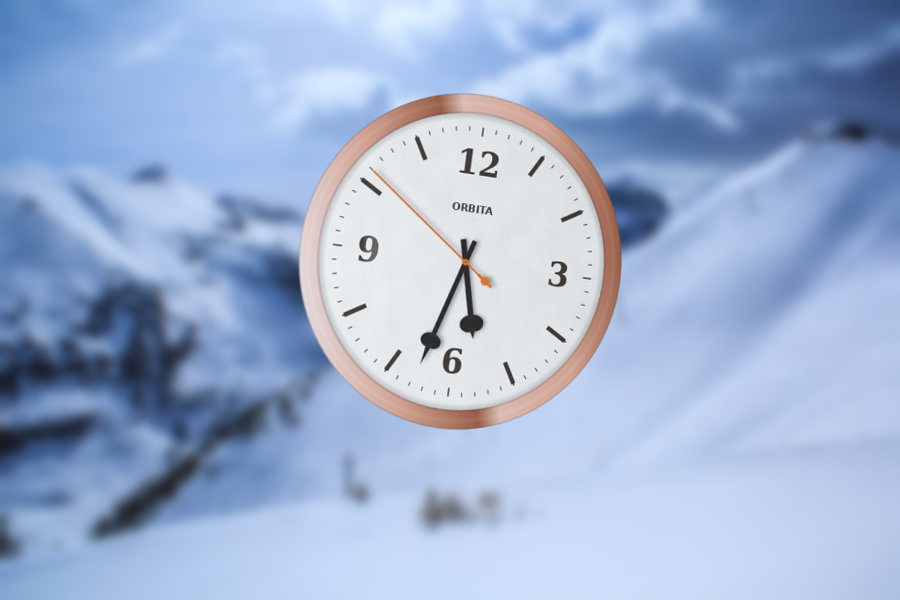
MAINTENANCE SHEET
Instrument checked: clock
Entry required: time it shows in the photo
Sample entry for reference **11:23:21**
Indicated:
**5:32:51**
